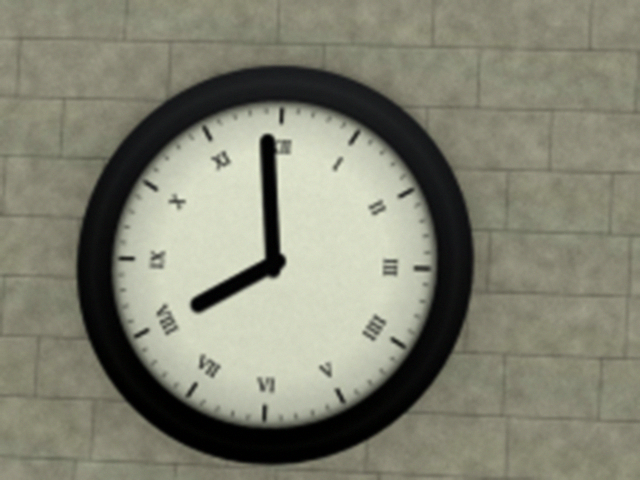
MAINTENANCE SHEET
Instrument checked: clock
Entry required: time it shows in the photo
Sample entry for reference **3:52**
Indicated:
**7:59**
